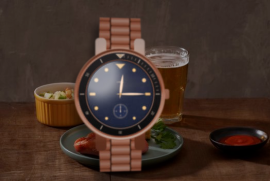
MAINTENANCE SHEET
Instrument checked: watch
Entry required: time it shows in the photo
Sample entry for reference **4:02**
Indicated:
**12:15**
